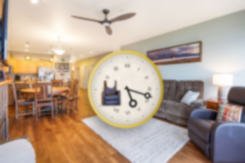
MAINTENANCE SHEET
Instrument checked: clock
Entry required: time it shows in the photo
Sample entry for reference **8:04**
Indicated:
**5:18**
